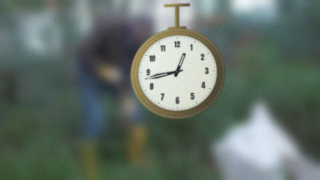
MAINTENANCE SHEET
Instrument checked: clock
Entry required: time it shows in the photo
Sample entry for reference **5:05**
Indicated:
**12:43**
